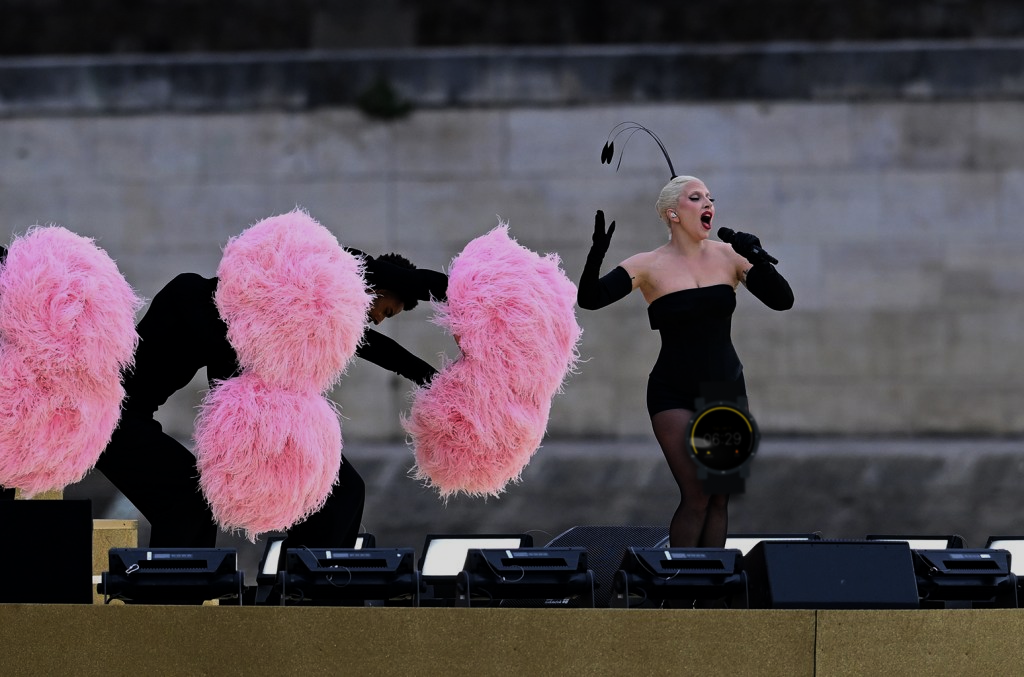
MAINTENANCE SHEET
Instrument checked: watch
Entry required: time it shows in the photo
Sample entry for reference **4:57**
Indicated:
**6:29**
